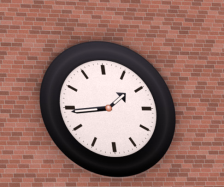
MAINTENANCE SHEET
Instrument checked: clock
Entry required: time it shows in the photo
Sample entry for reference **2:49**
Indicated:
**1:44**
